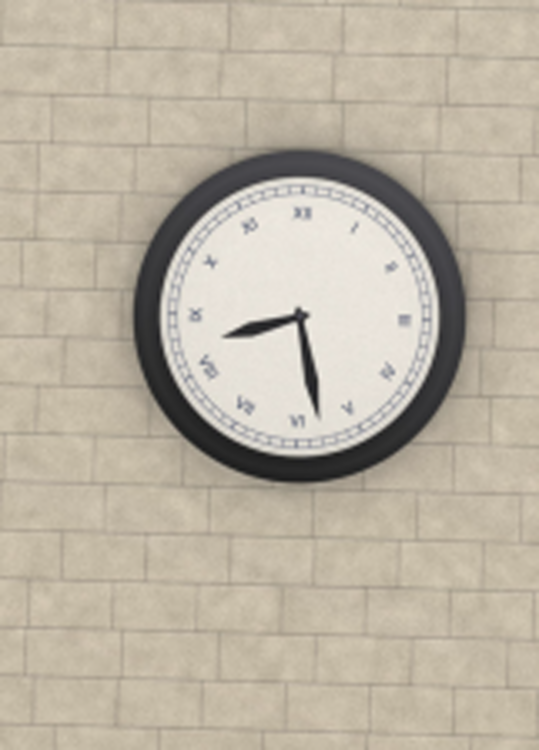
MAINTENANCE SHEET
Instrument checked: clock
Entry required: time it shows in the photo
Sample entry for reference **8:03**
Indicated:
**8:28**
